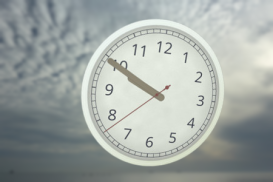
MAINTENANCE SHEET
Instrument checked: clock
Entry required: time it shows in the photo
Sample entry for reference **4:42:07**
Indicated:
**9:49:38**
